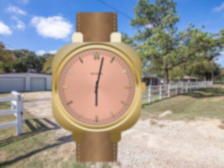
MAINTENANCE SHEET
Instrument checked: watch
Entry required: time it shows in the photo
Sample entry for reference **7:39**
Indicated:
**6:02**
